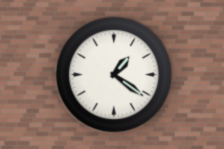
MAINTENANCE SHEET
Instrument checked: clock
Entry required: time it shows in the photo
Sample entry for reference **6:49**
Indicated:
**1:21**
